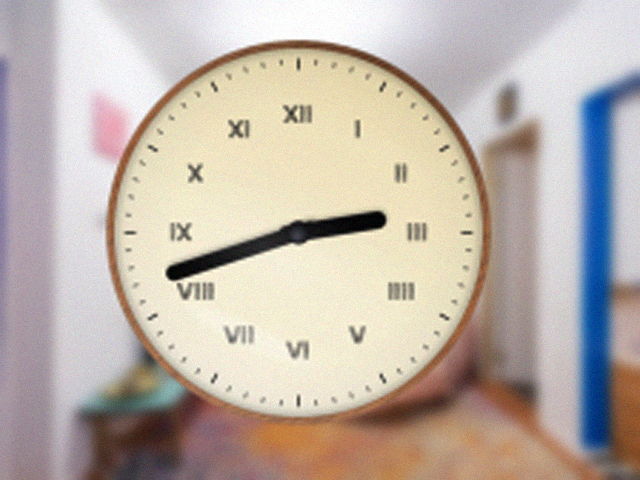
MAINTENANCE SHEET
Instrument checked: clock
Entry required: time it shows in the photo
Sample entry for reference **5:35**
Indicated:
**2:42**
